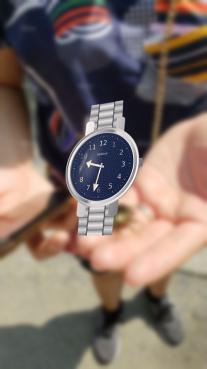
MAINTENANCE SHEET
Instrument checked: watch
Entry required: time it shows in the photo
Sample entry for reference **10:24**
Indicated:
**9:32**
